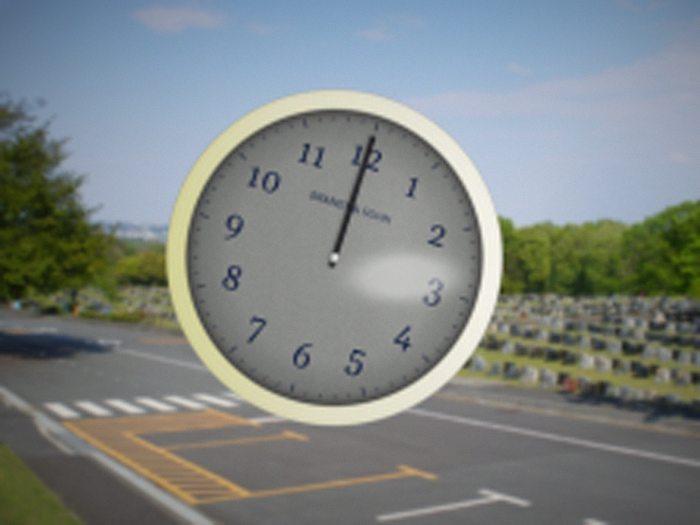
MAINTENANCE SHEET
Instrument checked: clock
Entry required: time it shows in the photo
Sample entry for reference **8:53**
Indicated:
**12:00**
